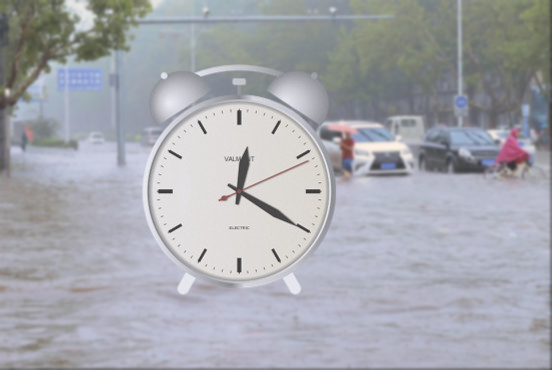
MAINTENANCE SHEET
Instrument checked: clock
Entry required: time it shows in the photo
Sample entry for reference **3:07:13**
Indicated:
**12:20:11**
